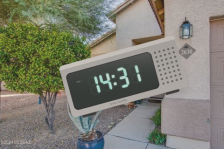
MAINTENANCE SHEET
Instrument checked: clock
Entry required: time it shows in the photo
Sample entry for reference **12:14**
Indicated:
**14:31**
